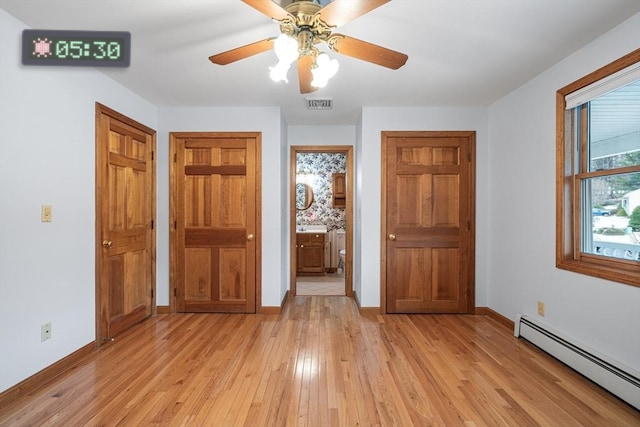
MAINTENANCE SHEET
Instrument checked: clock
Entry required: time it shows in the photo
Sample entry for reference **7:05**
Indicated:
**5:30**
